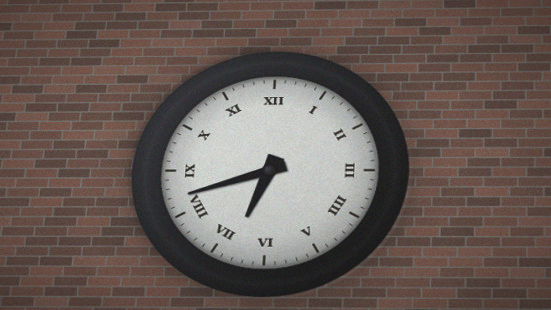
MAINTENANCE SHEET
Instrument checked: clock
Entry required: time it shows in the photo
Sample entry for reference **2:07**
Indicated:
**6:42**
